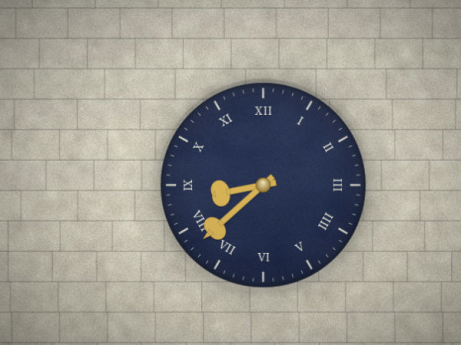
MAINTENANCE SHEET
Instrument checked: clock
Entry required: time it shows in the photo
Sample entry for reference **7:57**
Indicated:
**8:38**
